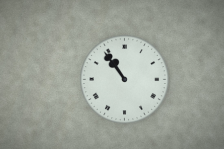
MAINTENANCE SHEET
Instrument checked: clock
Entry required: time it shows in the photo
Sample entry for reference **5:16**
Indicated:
**10:54**
